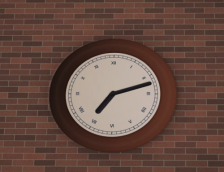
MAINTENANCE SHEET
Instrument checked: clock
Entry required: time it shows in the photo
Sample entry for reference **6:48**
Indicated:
**7:12**
